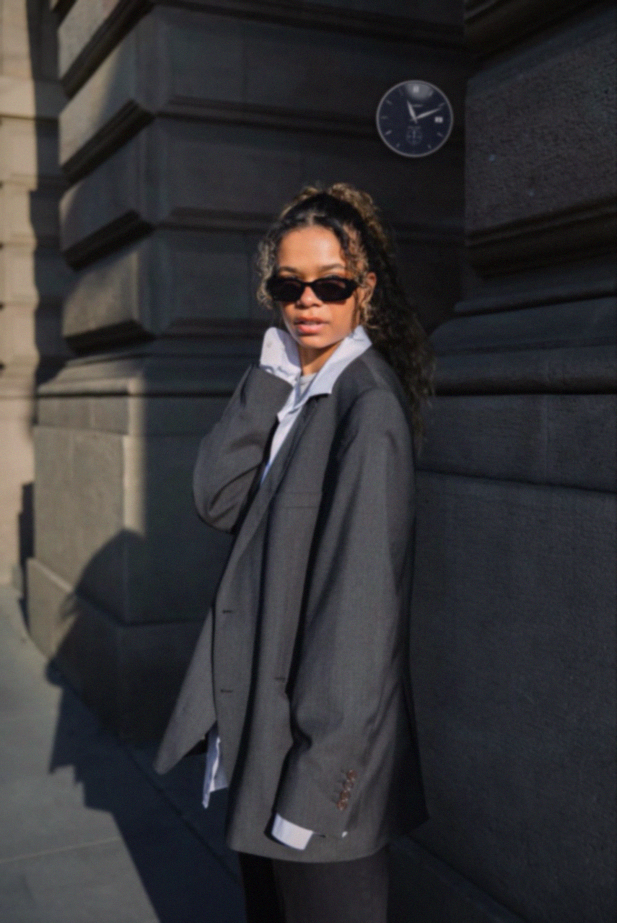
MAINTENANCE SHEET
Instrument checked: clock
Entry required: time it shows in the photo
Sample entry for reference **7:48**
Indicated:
**11:11**
